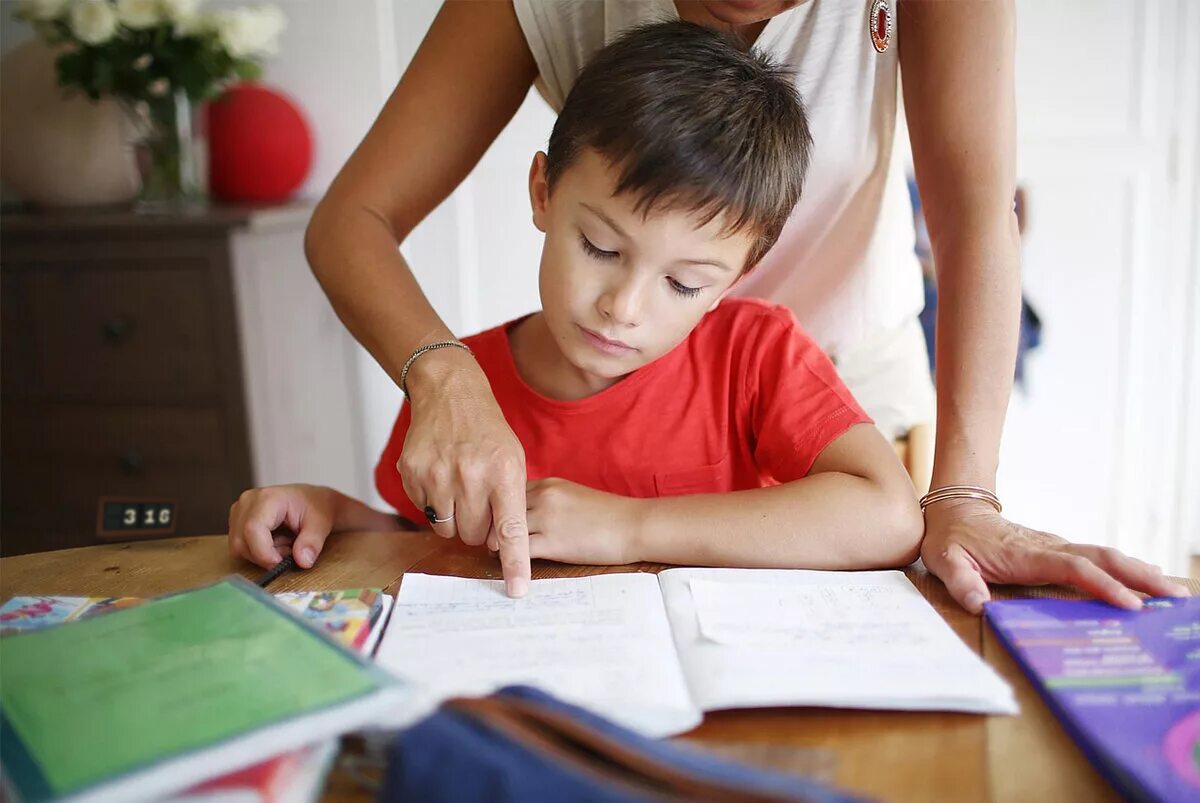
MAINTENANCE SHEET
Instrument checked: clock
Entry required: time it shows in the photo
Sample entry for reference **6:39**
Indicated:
**3:16**
